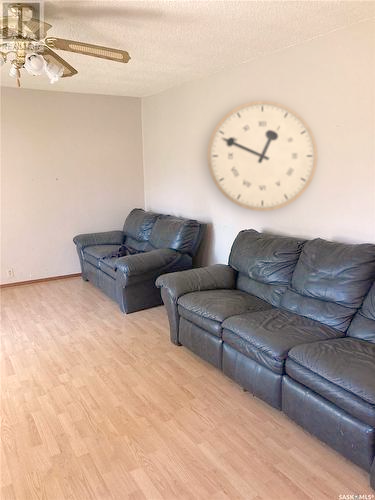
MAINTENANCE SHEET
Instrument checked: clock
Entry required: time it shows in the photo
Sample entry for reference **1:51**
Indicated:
**12:49**
